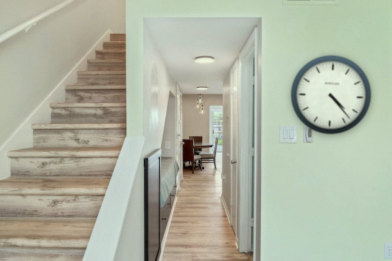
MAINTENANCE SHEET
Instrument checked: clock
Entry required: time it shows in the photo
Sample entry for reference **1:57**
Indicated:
**4:23**
